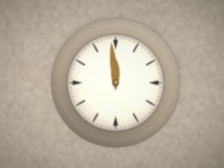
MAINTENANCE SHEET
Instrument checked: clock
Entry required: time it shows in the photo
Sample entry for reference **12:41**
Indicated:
**11:59**
